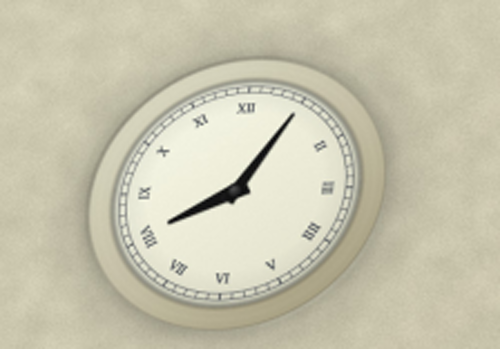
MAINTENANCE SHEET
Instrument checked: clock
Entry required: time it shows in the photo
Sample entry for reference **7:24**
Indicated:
**8:05**
